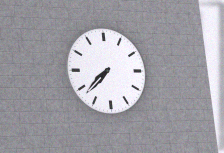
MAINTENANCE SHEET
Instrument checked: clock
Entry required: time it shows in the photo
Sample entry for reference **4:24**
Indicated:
**7:38**
